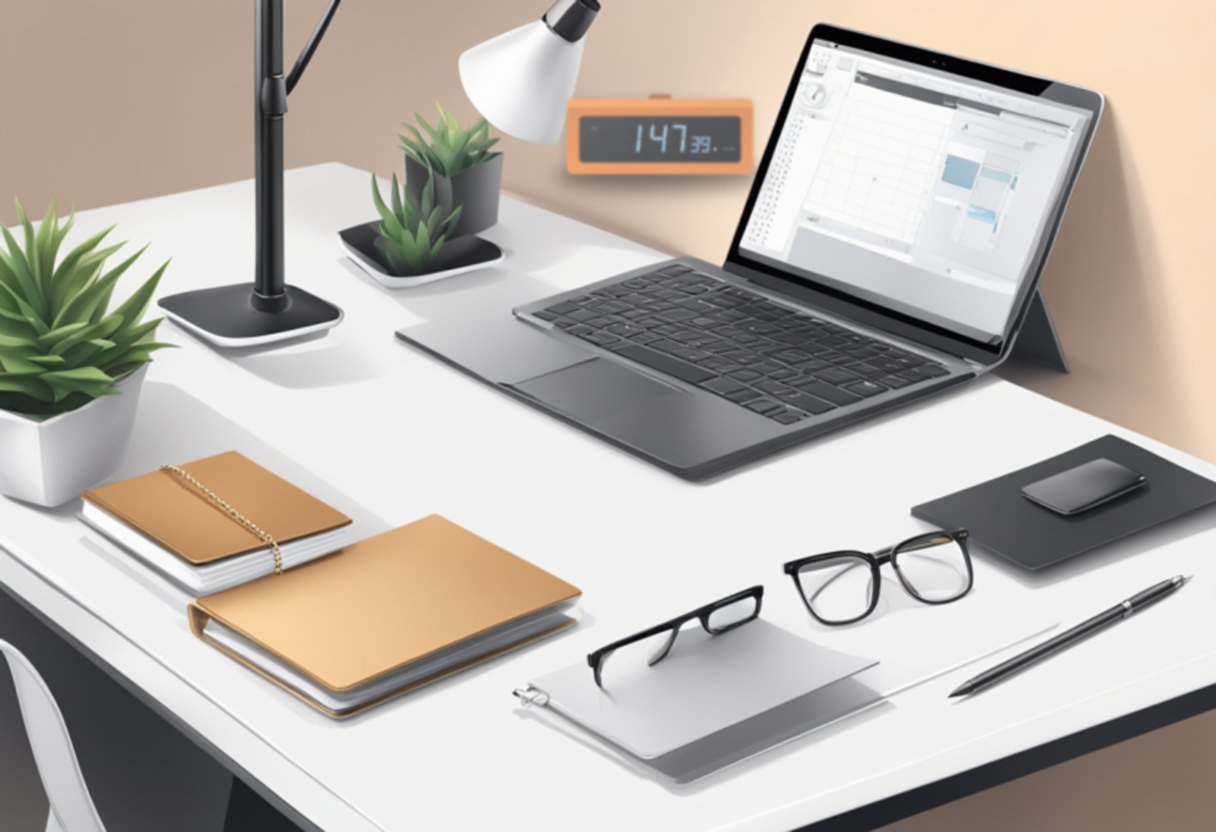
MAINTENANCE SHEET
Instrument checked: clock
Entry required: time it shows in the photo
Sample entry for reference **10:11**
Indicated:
**1:47**
